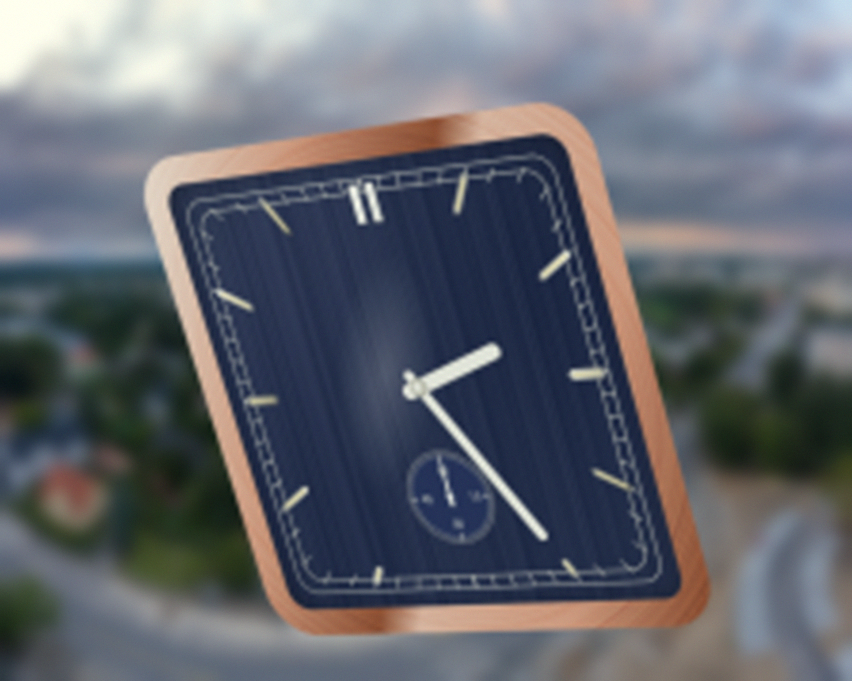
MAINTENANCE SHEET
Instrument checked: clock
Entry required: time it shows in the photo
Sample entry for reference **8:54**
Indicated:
**2:25**
